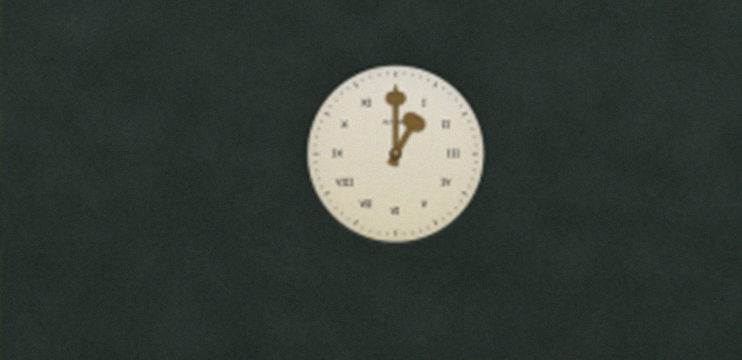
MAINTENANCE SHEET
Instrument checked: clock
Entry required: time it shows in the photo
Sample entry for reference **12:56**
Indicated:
**1:00**
